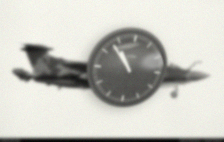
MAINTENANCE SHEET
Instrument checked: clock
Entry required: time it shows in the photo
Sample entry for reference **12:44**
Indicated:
**10:53**
